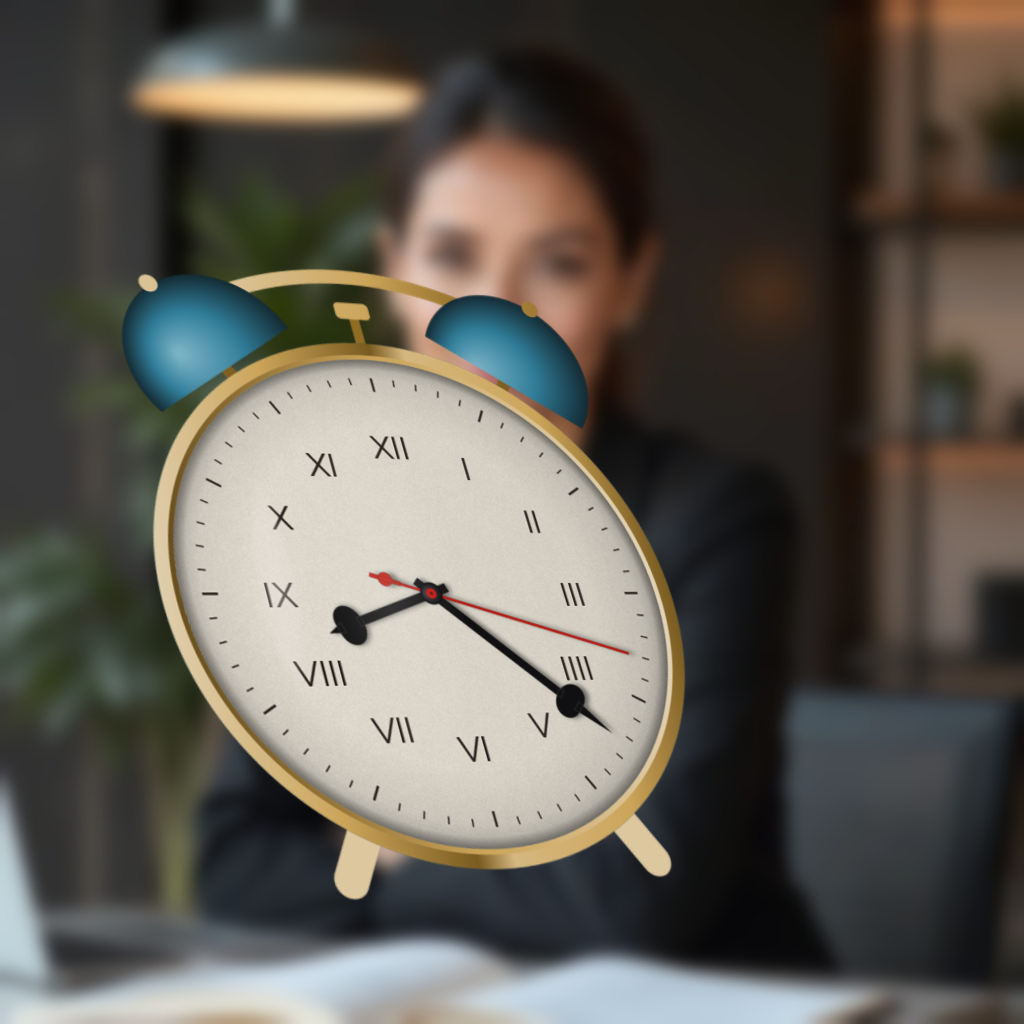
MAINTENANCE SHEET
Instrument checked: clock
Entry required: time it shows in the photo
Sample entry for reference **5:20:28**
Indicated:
**8:22:18**
